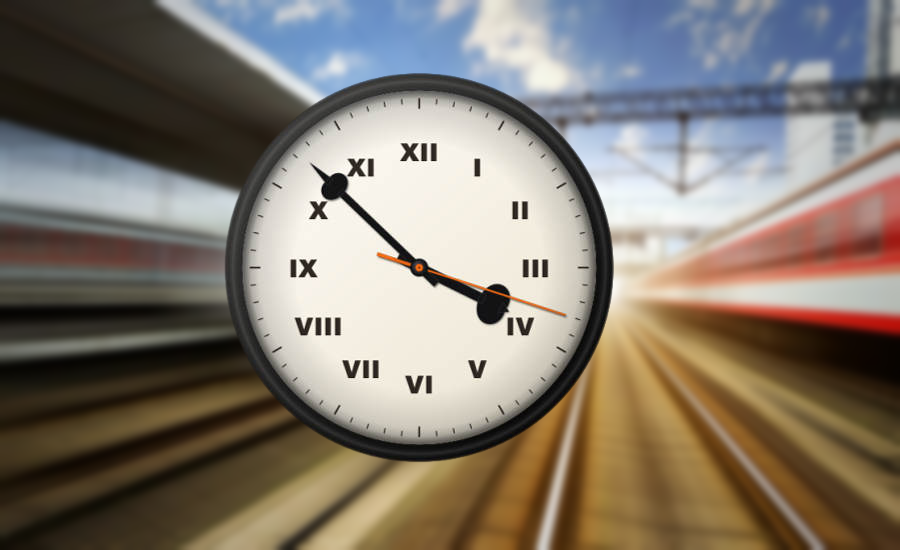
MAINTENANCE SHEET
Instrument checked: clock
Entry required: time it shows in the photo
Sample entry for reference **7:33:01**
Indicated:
**3:52:18**
